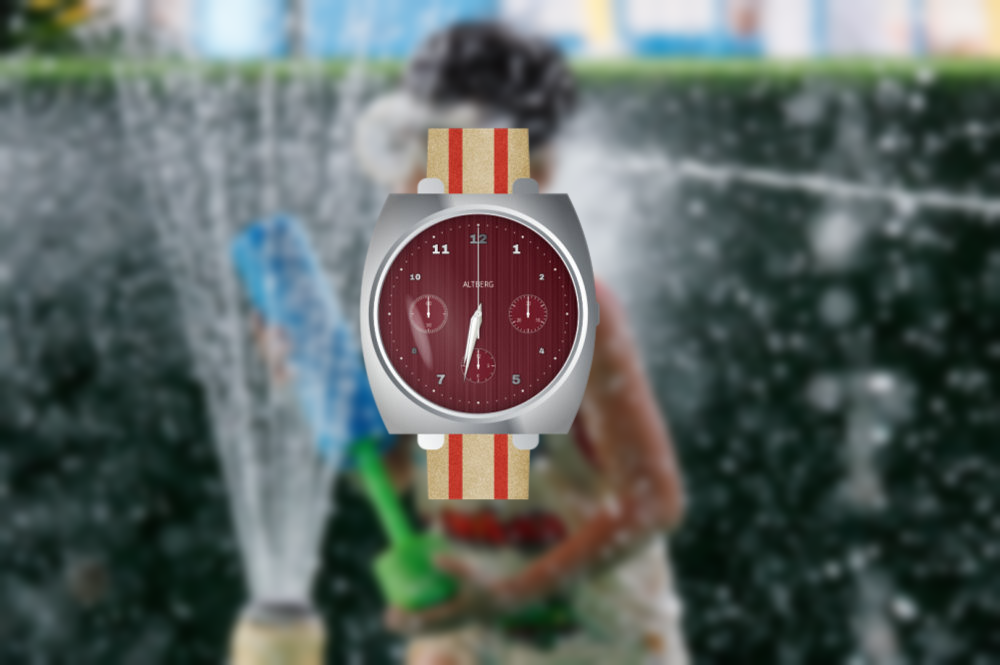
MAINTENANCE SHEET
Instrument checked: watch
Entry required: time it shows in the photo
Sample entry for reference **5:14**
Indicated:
**6:32**
